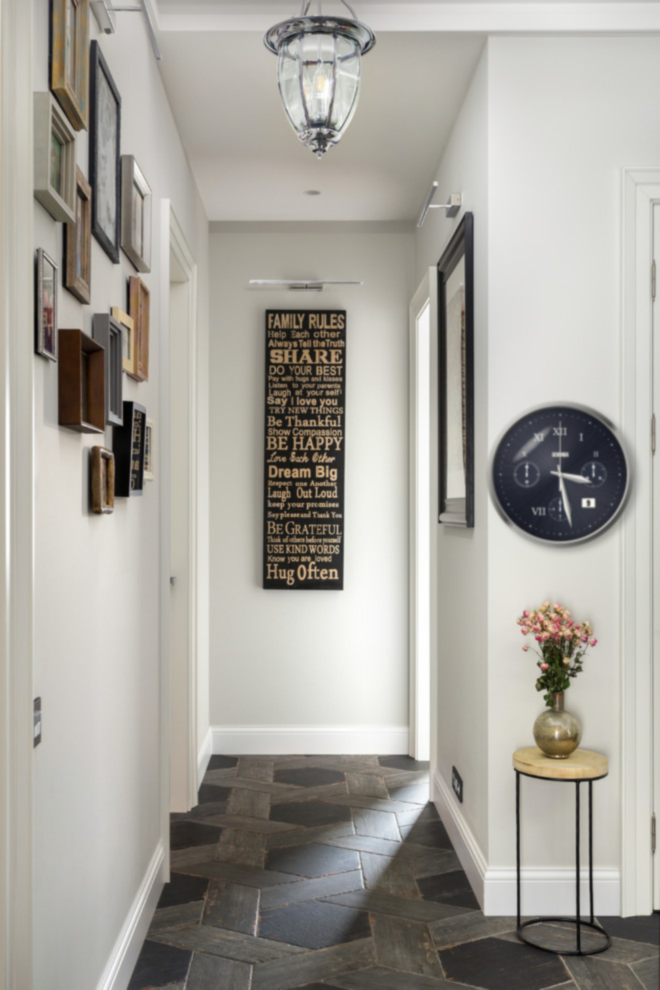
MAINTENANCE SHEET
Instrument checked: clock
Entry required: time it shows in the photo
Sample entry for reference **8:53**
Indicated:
**3:28**
